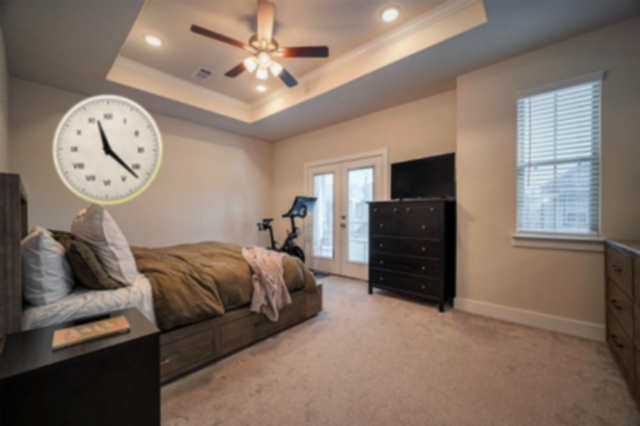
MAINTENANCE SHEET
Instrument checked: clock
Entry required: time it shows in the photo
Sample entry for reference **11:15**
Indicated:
**11:22**
